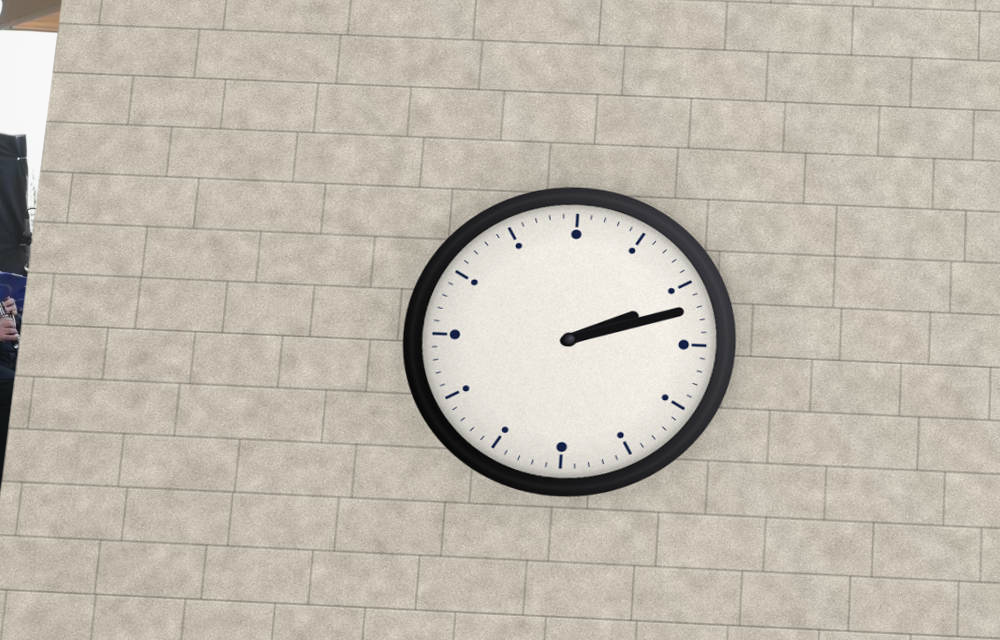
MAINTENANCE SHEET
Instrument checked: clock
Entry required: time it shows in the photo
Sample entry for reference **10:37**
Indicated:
**2:12**
